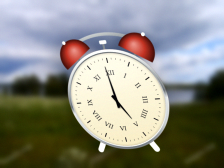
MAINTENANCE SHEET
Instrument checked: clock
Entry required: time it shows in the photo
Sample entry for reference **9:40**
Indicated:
**4:59**
